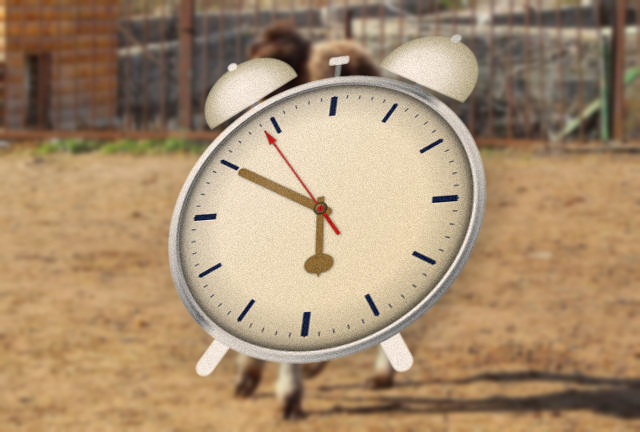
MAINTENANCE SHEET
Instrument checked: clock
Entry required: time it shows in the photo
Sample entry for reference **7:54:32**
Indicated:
**5:49:54**
